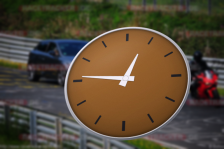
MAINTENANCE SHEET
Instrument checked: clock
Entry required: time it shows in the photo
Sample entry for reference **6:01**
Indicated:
**12:46**
